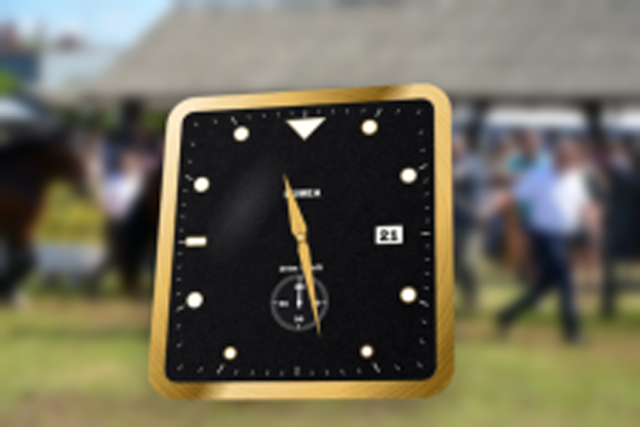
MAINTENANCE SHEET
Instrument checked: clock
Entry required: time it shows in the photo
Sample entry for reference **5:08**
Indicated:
**11:28**
